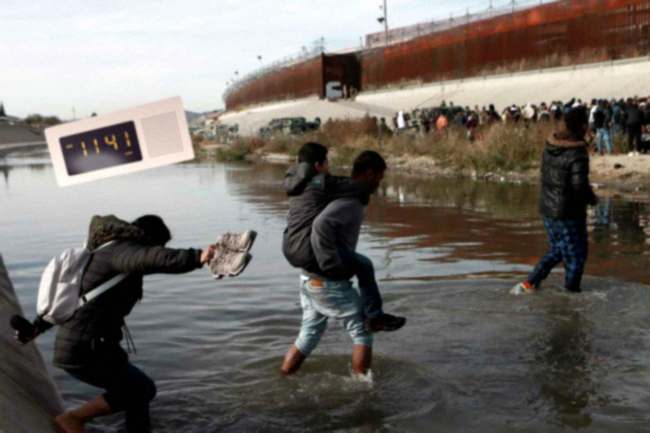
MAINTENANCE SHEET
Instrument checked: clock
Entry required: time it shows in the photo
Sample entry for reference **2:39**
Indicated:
**11:41**
